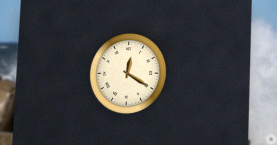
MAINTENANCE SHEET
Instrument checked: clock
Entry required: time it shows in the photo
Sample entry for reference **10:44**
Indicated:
**12:20**
